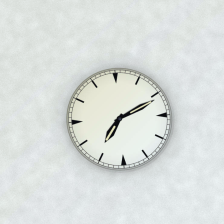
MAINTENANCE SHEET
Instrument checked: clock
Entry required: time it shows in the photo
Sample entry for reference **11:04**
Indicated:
**7:11**
